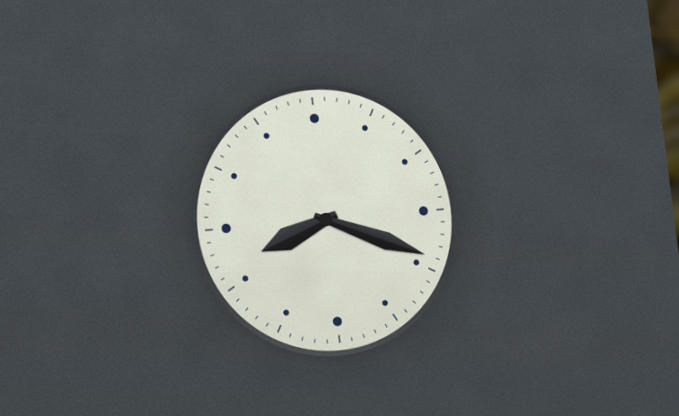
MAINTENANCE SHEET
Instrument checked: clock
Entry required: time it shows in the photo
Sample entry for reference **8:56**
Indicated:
**8:19**
